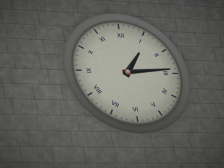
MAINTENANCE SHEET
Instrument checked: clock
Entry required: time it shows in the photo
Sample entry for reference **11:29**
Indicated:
**1:14**
